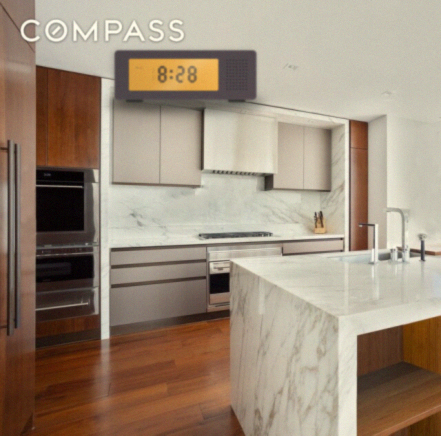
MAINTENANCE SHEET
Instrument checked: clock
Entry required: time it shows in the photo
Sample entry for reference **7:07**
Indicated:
**8:28**
